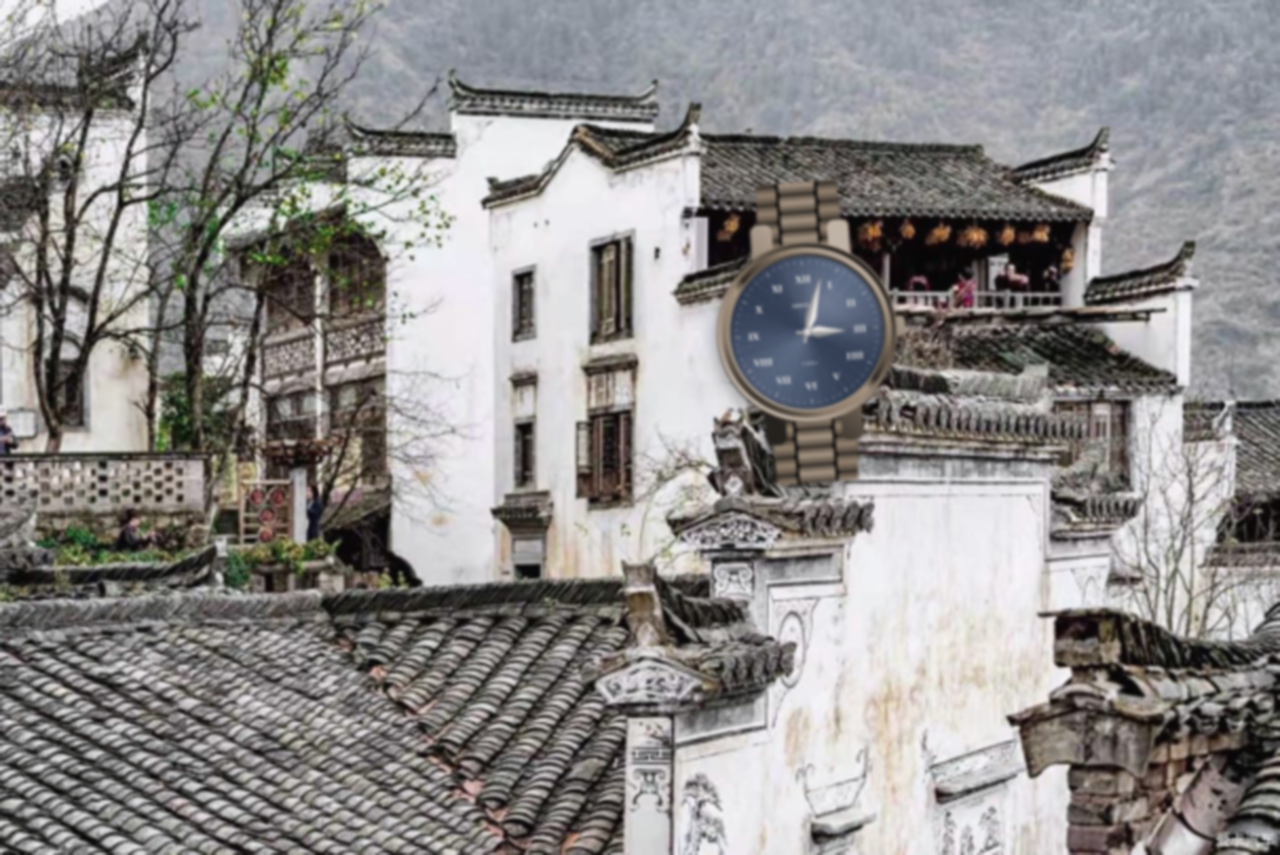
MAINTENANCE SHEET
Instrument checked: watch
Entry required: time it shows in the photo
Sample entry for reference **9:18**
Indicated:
**3:03**
